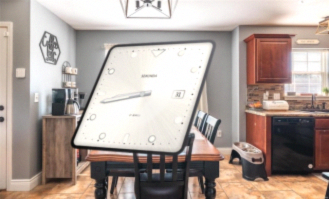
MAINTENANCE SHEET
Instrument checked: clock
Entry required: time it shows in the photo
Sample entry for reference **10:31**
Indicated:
**8:43**
